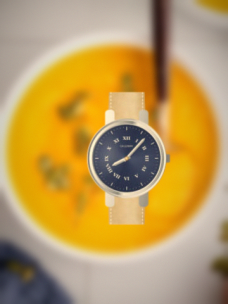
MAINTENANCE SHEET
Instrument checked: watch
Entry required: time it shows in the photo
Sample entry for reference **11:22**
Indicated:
**8:07**
